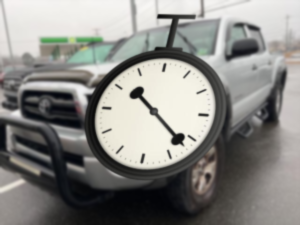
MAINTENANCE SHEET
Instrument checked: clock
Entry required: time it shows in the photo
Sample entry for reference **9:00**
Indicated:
**10:22**
